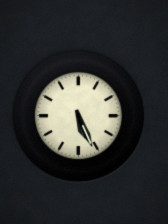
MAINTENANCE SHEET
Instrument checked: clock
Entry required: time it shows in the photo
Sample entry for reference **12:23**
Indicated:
**5:26**
